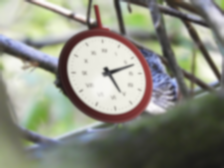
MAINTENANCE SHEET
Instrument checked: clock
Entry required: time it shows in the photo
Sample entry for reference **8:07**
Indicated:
**5:12**
